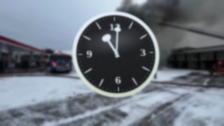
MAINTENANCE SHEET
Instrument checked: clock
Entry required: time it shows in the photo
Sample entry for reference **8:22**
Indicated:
**11:01**
